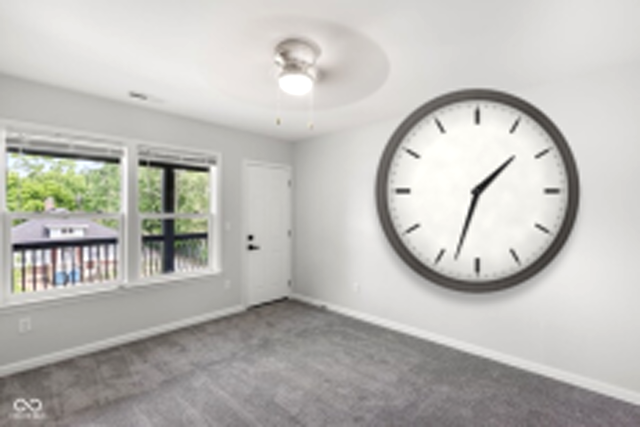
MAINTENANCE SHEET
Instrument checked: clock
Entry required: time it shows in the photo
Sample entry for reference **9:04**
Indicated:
**1:33**
